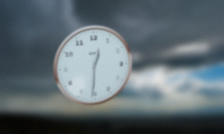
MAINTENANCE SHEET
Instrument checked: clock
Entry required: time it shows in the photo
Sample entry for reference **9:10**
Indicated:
**12:31**
